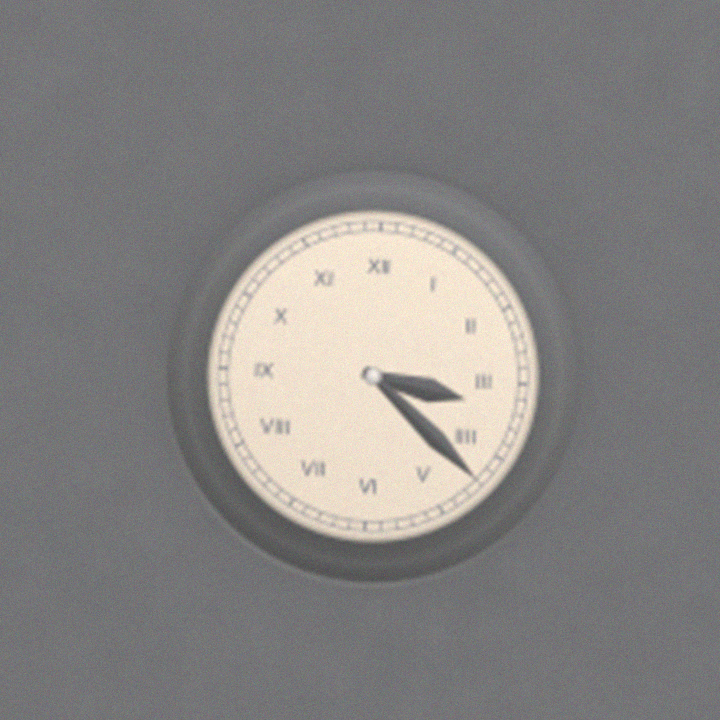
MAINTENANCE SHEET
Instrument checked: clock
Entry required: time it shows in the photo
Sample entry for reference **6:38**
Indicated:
**3:22**
